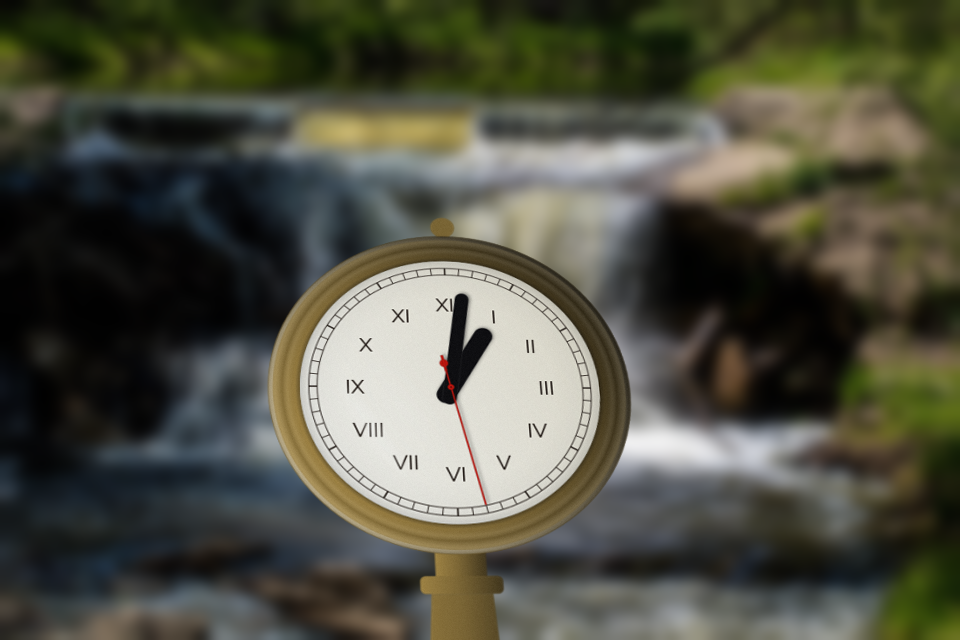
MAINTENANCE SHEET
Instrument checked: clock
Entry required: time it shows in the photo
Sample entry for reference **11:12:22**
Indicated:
**1:01:28**
